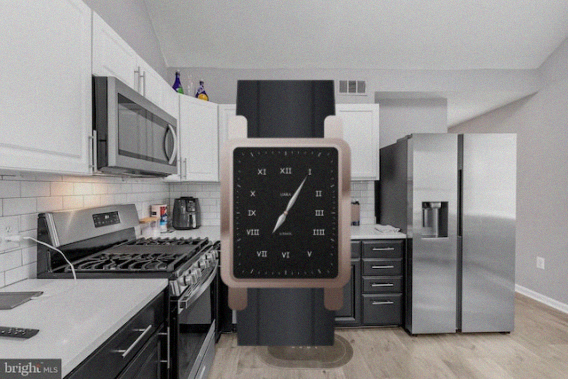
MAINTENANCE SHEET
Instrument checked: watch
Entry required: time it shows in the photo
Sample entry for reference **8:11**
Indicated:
**7:05**
